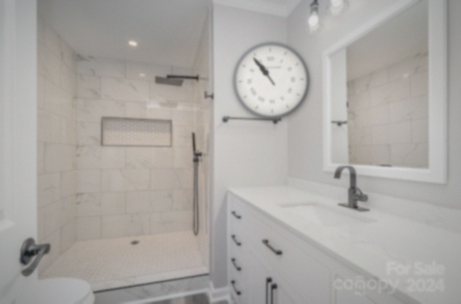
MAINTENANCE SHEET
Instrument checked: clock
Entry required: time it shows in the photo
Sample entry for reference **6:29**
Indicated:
**10:54**
